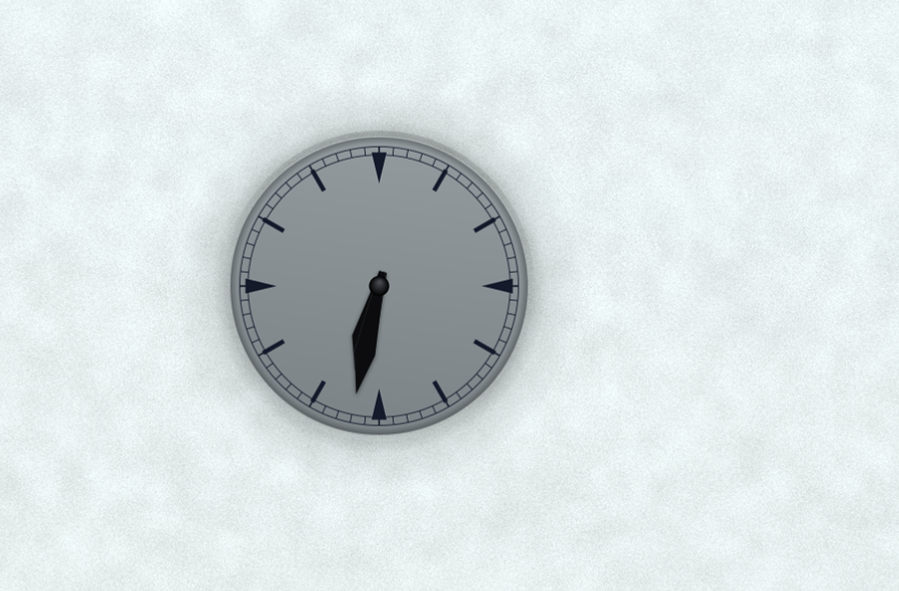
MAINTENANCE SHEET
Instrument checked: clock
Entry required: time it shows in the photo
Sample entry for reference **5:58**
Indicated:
**6:32**
